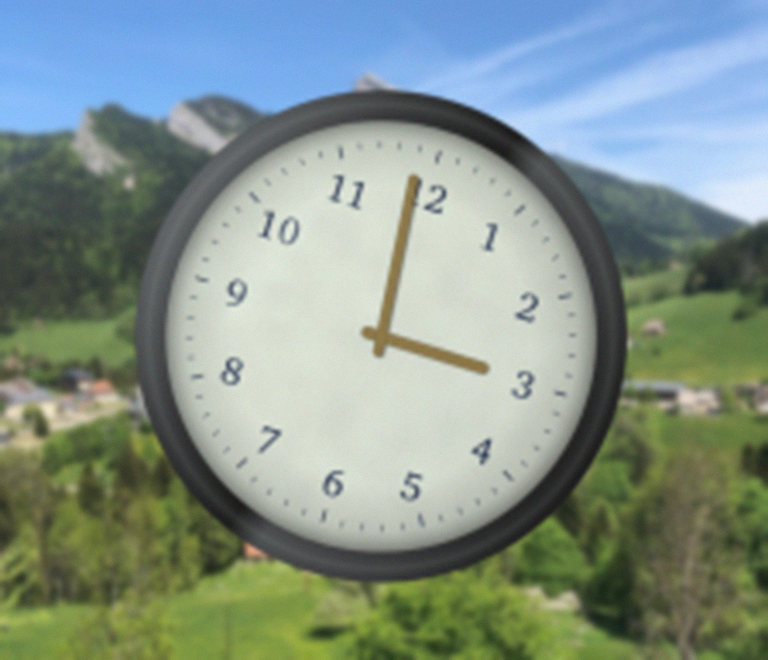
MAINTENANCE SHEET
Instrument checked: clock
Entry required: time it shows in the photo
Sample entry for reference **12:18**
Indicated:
**2:59**
